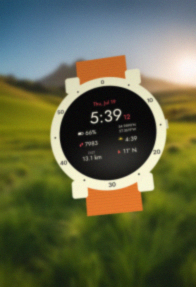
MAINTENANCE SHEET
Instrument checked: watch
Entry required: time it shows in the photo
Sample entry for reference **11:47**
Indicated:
**5:39**
